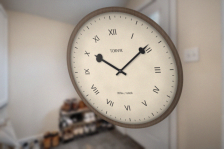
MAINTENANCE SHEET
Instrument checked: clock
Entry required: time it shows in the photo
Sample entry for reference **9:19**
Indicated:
**10:09**
